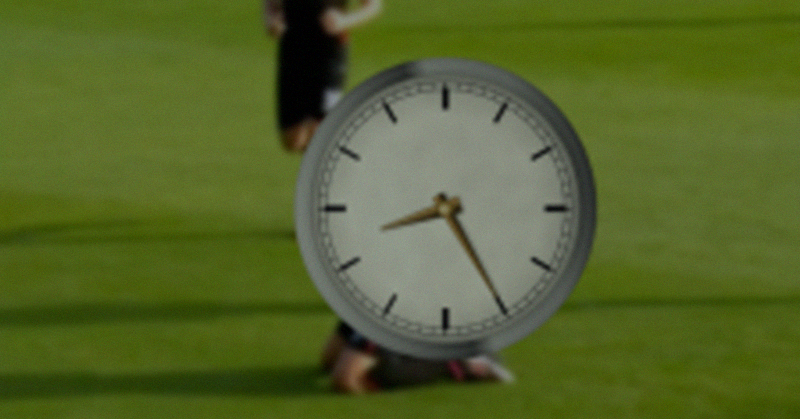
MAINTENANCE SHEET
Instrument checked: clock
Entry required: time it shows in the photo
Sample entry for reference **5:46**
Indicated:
**8:25**
